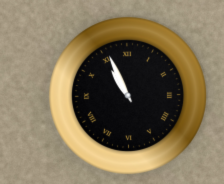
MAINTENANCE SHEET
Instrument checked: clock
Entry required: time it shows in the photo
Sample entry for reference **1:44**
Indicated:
**10:56**
